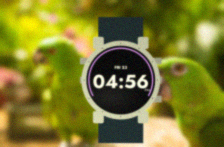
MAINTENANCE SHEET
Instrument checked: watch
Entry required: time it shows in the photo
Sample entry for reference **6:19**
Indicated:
**4:56**
